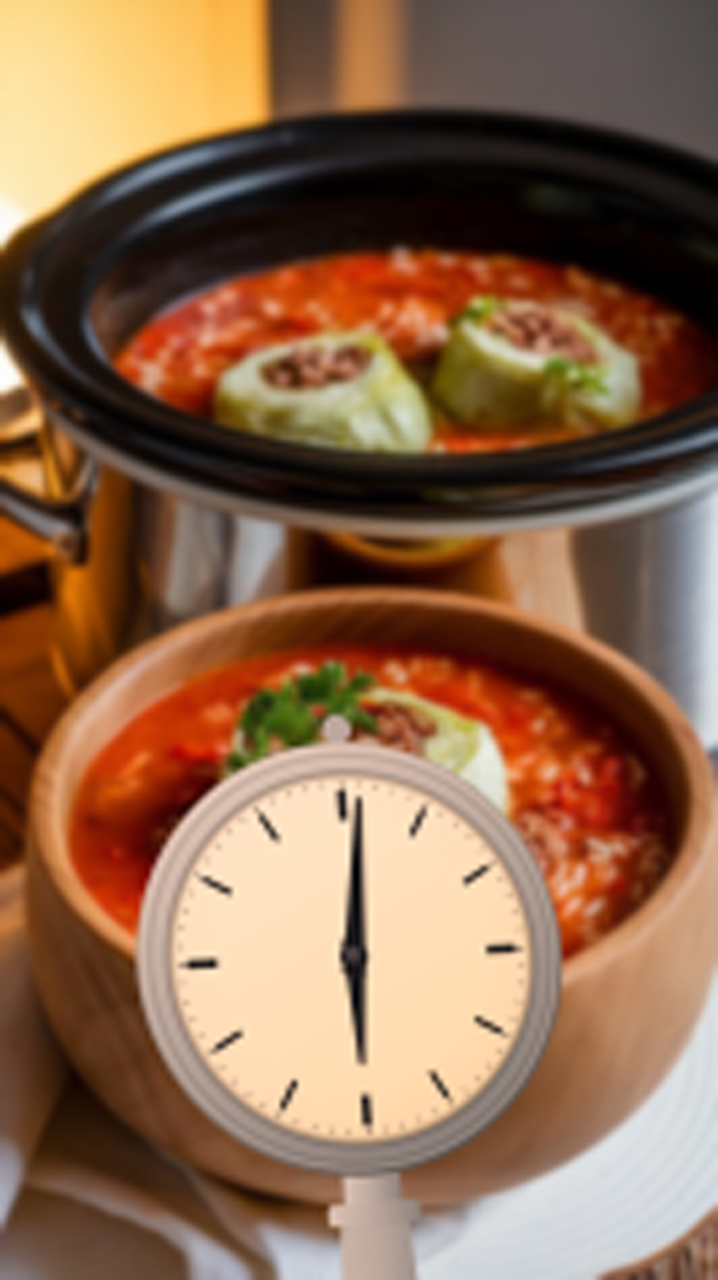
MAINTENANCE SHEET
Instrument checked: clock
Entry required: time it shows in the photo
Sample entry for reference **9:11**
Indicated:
**6:01**
